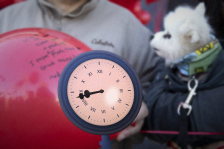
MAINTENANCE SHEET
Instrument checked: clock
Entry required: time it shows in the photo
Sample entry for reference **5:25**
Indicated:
**8:43**
